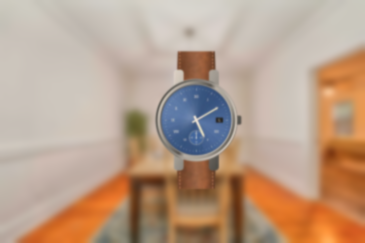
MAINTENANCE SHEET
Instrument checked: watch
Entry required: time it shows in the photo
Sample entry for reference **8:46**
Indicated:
**5:10**
